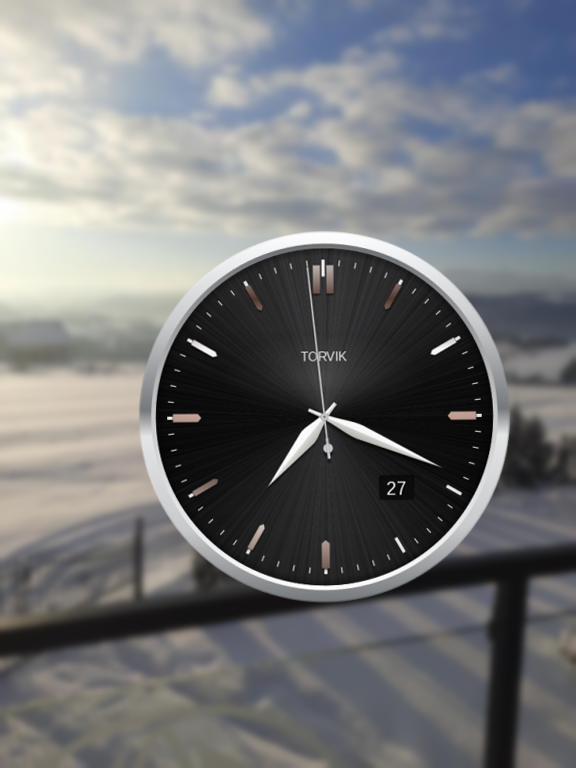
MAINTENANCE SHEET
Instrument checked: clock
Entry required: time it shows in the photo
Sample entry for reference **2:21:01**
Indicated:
**7:18:59**
